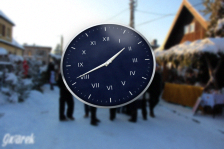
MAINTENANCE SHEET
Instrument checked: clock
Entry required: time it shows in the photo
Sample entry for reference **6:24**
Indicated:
**1:41**
